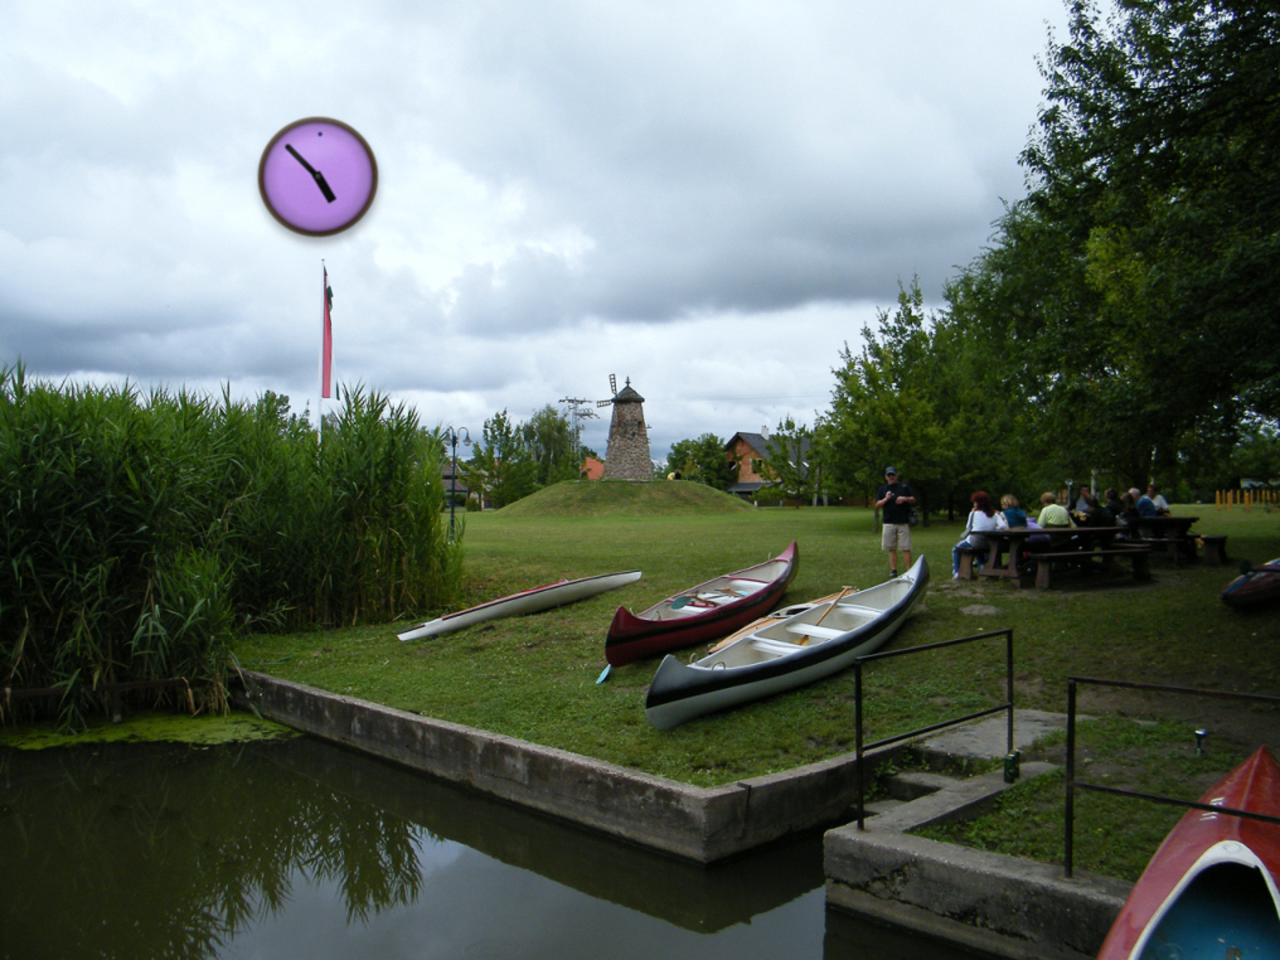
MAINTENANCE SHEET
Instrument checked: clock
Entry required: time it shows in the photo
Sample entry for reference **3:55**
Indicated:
**4:52**
